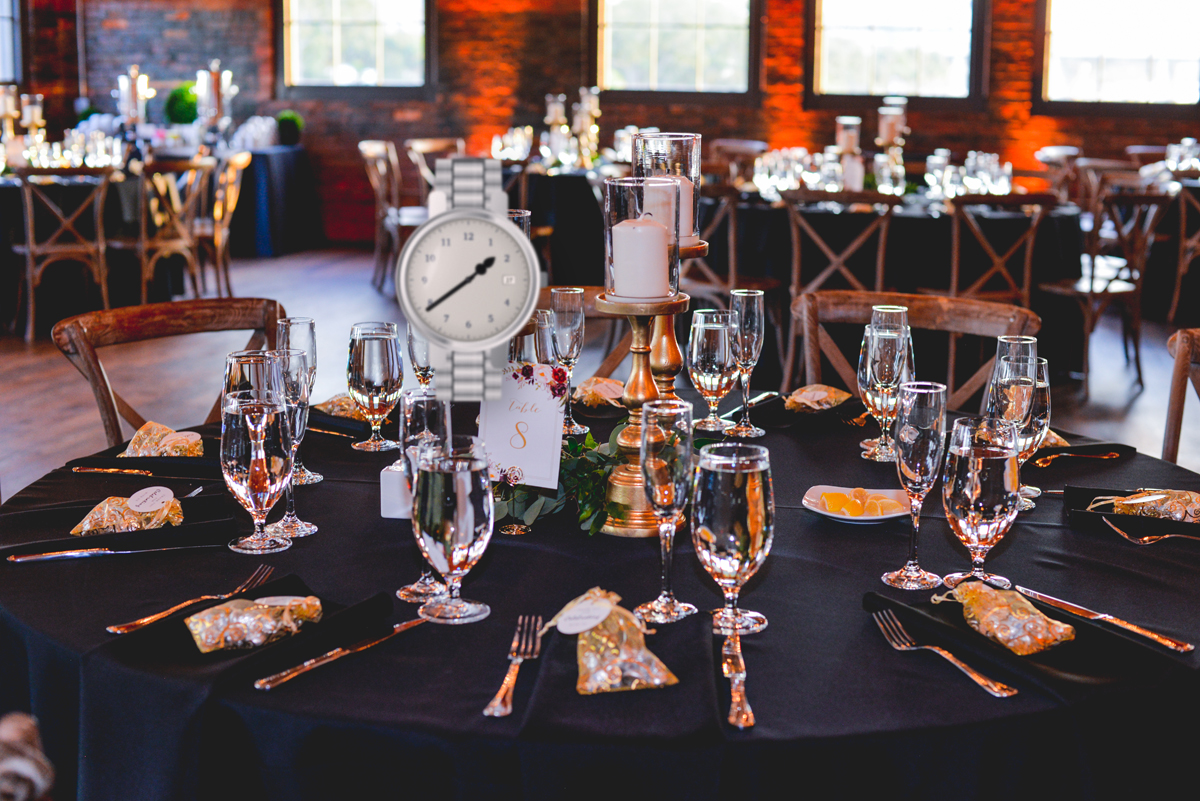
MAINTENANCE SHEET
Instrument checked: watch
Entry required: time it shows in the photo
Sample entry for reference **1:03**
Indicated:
**1:39**
